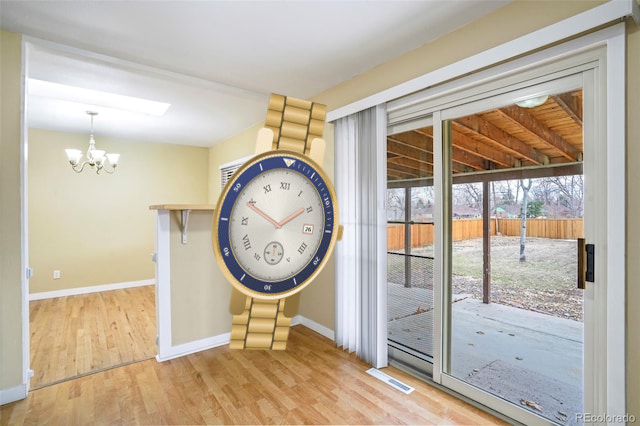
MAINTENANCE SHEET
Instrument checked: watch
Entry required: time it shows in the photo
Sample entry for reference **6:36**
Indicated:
**1:49**
